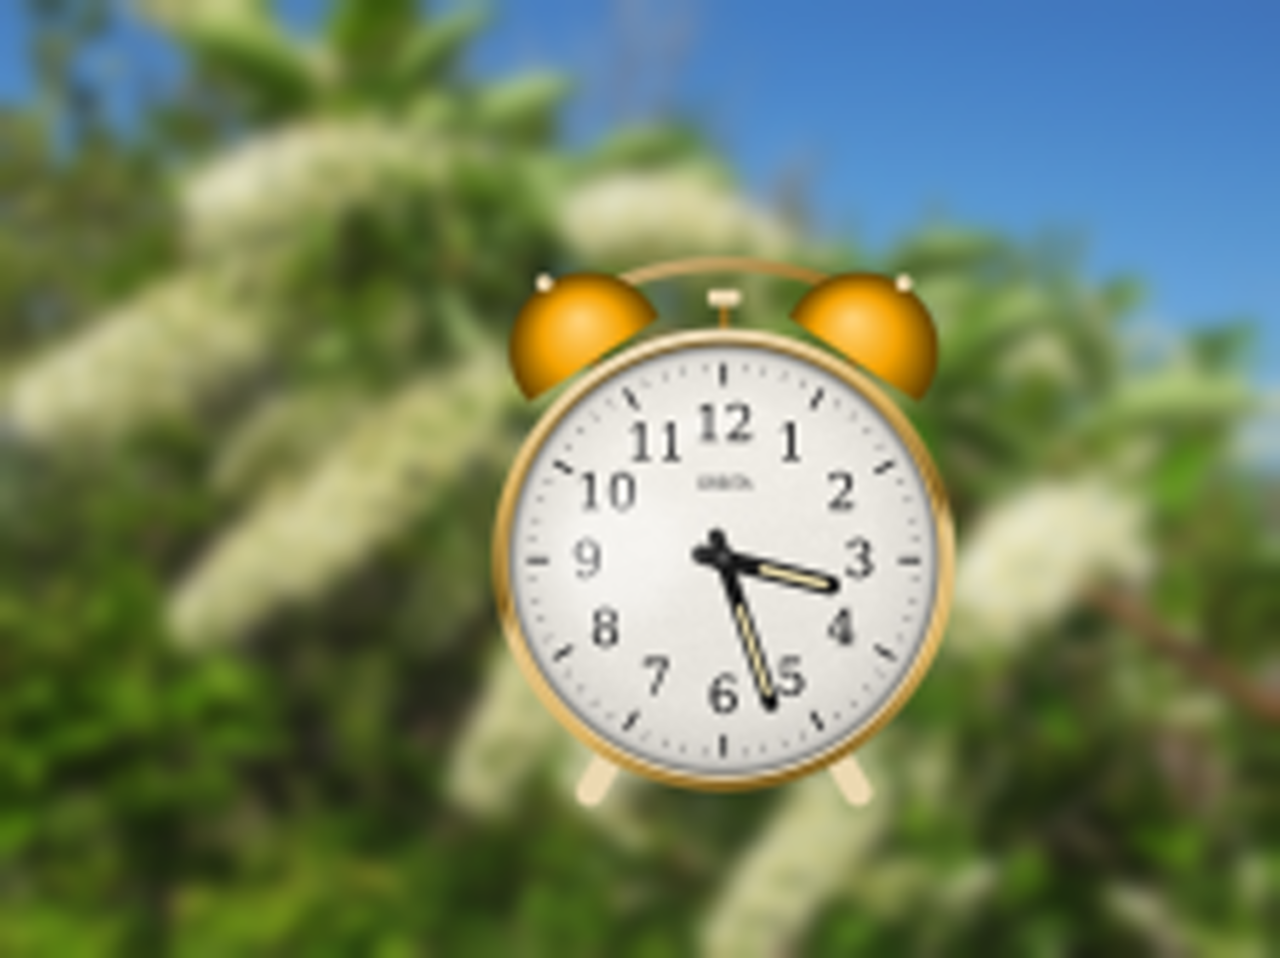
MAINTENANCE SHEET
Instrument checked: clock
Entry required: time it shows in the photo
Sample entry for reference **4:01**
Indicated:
**3:27**
